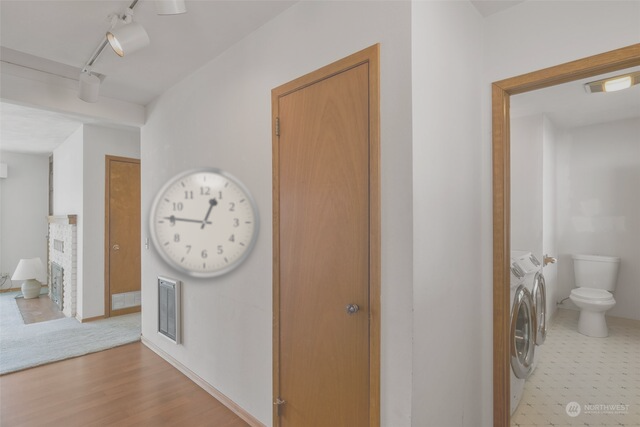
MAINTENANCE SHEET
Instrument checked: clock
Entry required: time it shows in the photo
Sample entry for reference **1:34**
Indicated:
**12:46**
